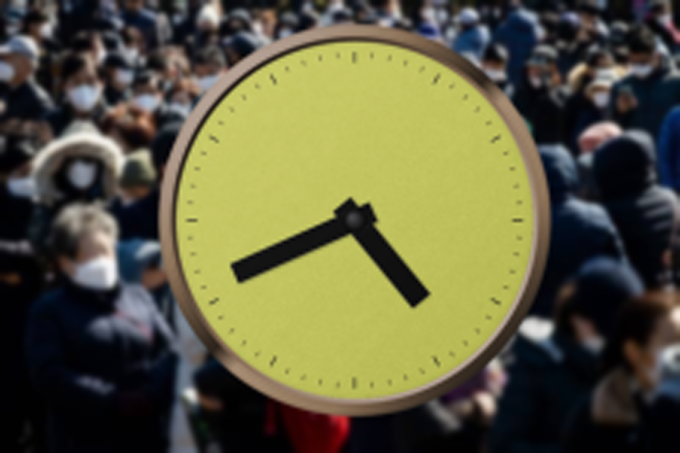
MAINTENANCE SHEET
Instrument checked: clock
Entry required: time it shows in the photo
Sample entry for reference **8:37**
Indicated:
**4:41**
